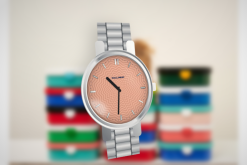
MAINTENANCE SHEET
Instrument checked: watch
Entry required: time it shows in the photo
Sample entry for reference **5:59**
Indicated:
**10:31**
